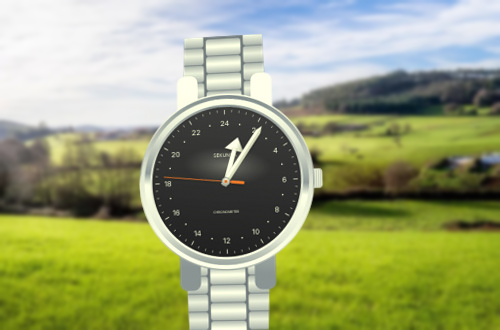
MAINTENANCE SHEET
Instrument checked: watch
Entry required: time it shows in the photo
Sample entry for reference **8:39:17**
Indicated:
**1:05:46**
